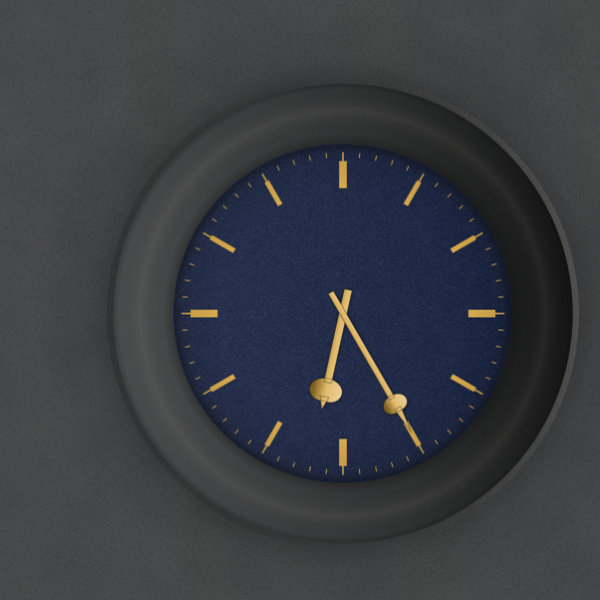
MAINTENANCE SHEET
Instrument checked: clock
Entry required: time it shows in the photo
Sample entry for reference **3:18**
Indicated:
**6:25**
